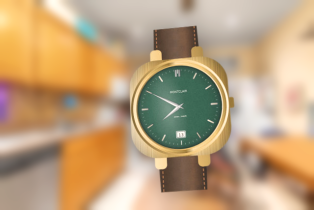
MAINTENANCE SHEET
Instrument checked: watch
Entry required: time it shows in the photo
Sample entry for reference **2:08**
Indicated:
**7:50**
